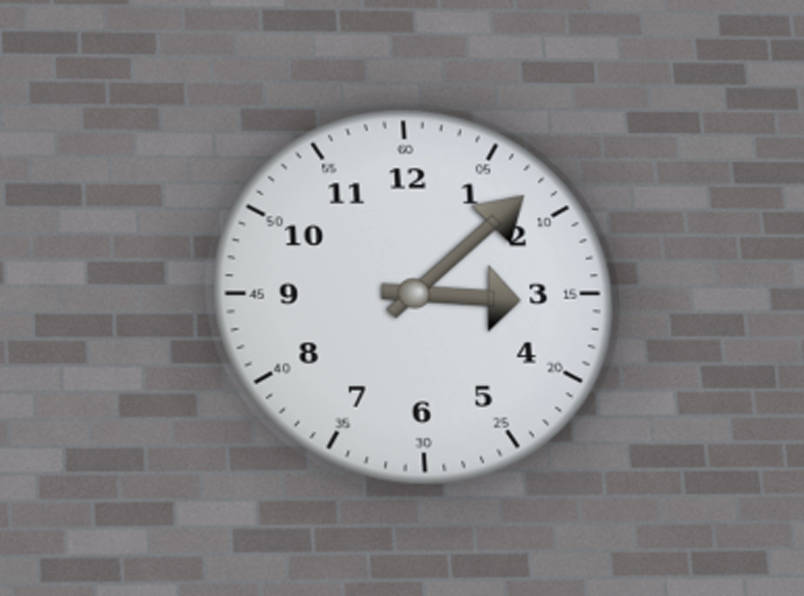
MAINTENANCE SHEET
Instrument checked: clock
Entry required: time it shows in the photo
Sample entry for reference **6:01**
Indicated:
**3:08**
